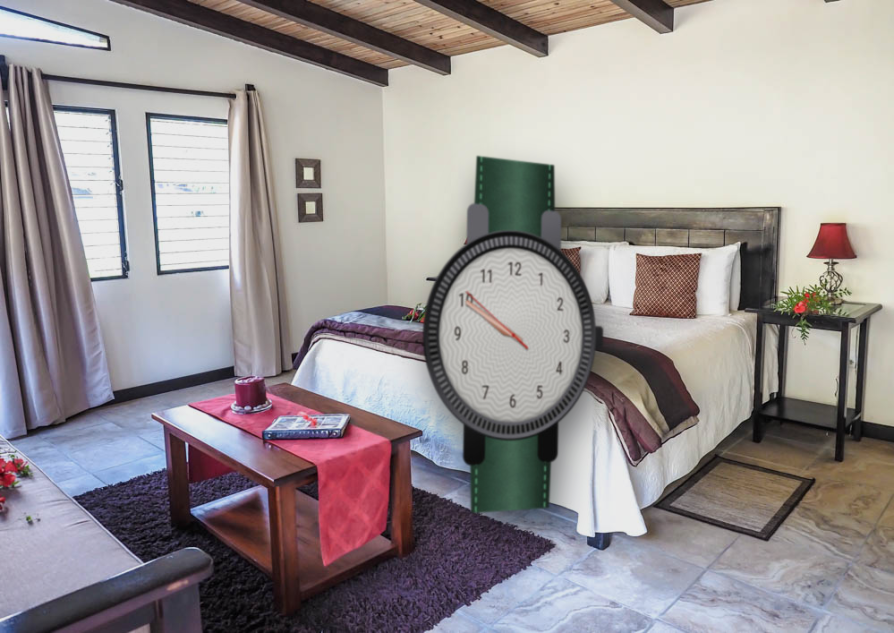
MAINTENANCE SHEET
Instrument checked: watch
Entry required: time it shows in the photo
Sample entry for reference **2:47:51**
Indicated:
**9:49:51**
